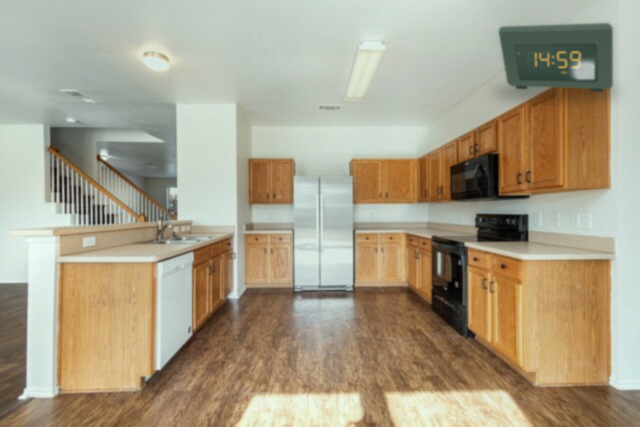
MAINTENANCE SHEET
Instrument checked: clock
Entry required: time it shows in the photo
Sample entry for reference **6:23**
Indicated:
**14:59**
